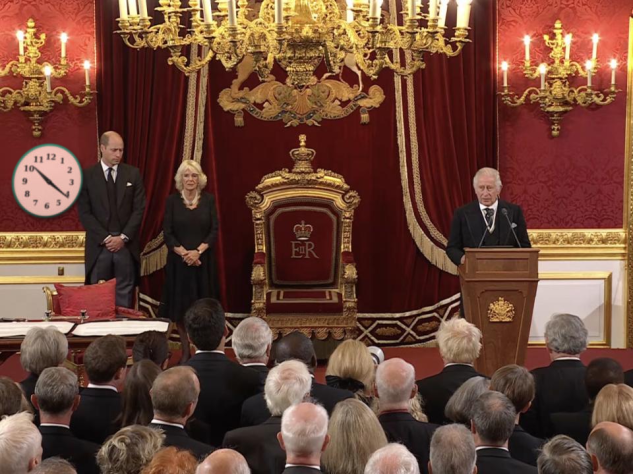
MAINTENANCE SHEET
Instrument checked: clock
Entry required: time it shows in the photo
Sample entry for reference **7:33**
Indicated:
**10:21**
